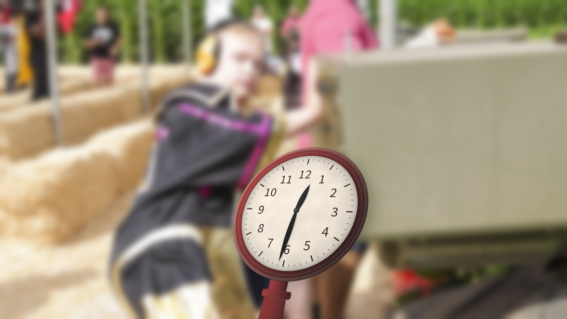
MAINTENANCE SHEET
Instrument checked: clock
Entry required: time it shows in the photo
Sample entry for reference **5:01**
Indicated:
**12:31**
